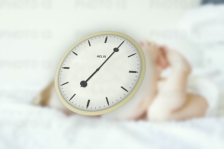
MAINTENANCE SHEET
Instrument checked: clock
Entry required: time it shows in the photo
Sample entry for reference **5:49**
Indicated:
**7:05**
